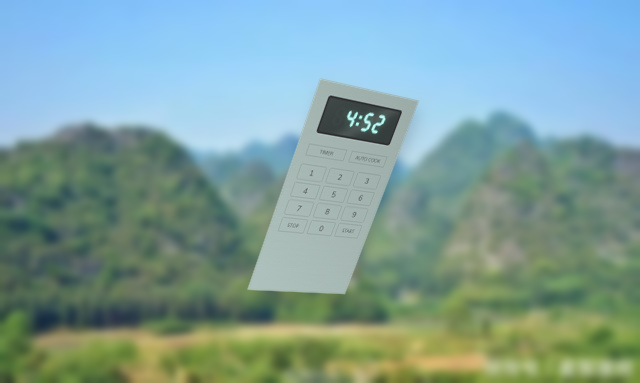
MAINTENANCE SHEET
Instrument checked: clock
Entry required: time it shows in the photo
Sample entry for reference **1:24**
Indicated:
**4:52**
